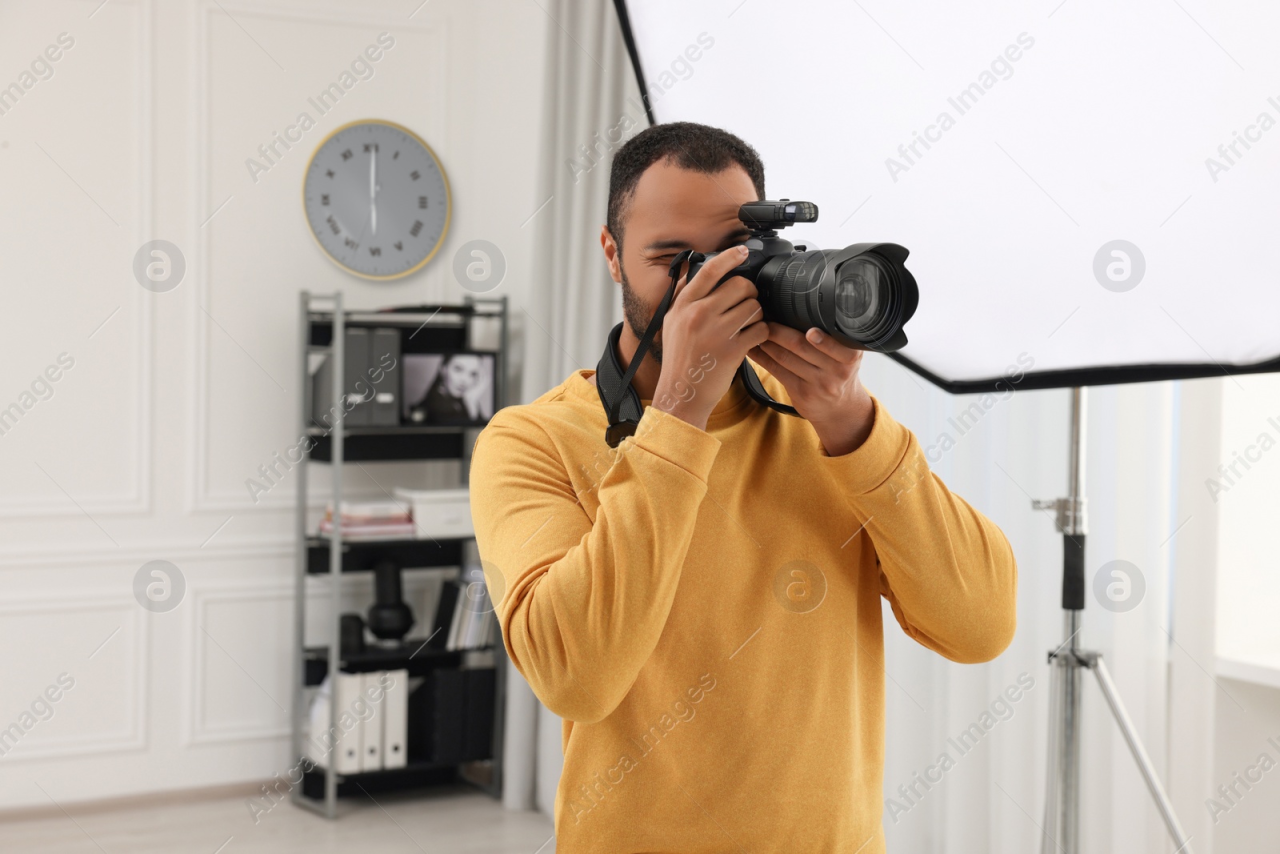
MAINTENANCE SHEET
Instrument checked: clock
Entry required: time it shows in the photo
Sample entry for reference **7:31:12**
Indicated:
**6:00:34**
